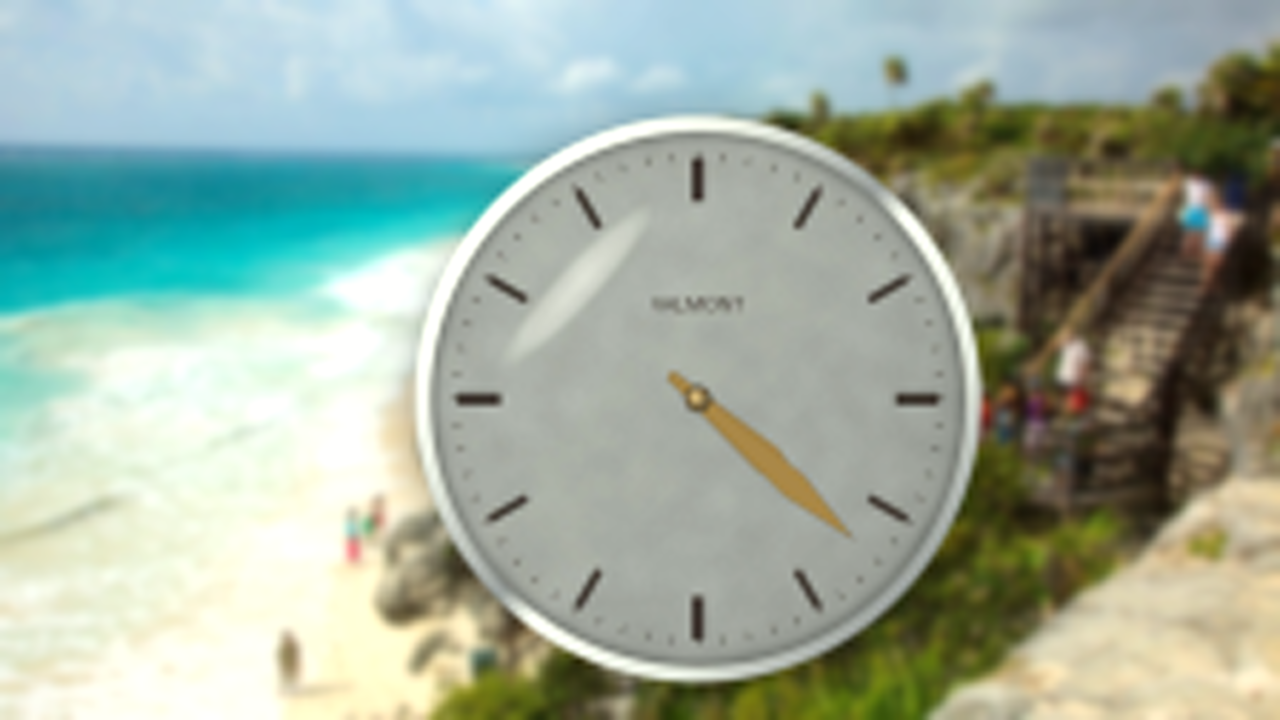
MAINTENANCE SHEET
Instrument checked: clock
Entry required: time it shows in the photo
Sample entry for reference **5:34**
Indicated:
**4:22**
